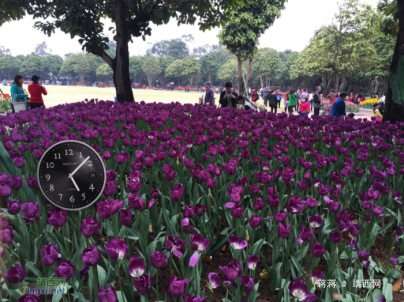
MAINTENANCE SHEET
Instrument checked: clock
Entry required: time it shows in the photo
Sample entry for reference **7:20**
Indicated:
**5:08**
